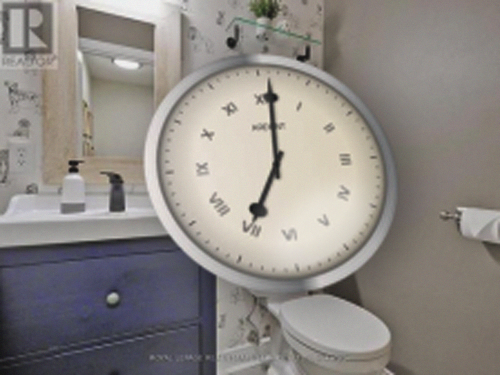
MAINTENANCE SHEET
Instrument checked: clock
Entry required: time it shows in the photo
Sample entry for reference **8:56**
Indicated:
**7:01**
